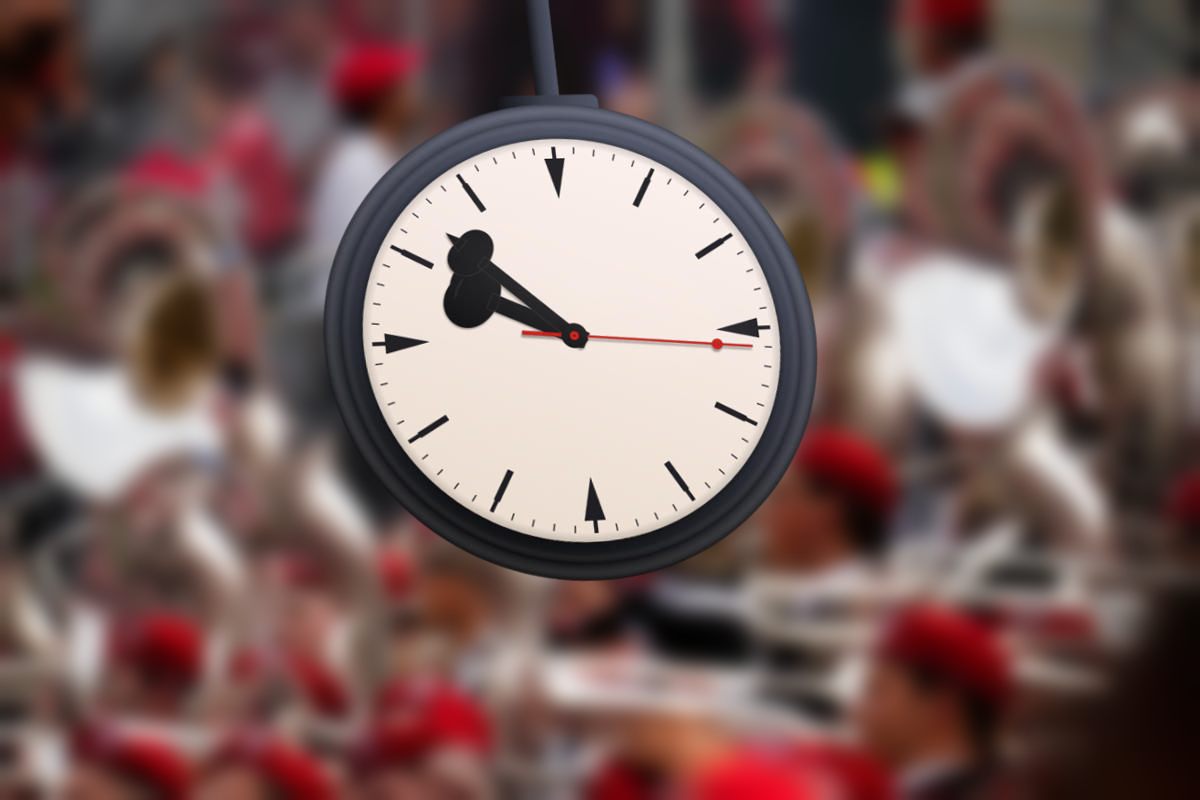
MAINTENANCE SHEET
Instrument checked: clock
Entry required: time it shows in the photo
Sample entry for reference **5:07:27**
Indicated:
**9:52:16**
